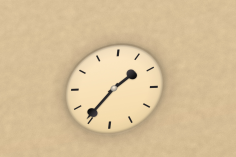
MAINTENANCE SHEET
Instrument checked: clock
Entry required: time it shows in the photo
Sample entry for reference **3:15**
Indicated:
**1:36**
